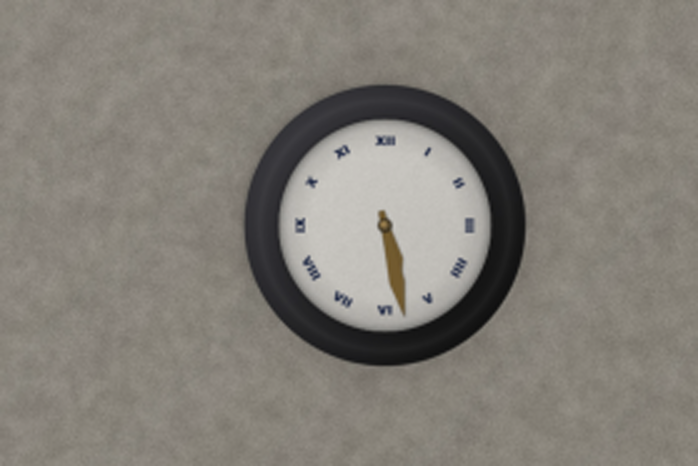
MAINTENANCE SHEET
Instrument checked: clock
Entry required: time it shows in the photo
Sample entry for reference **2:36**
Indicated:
**5:28**
